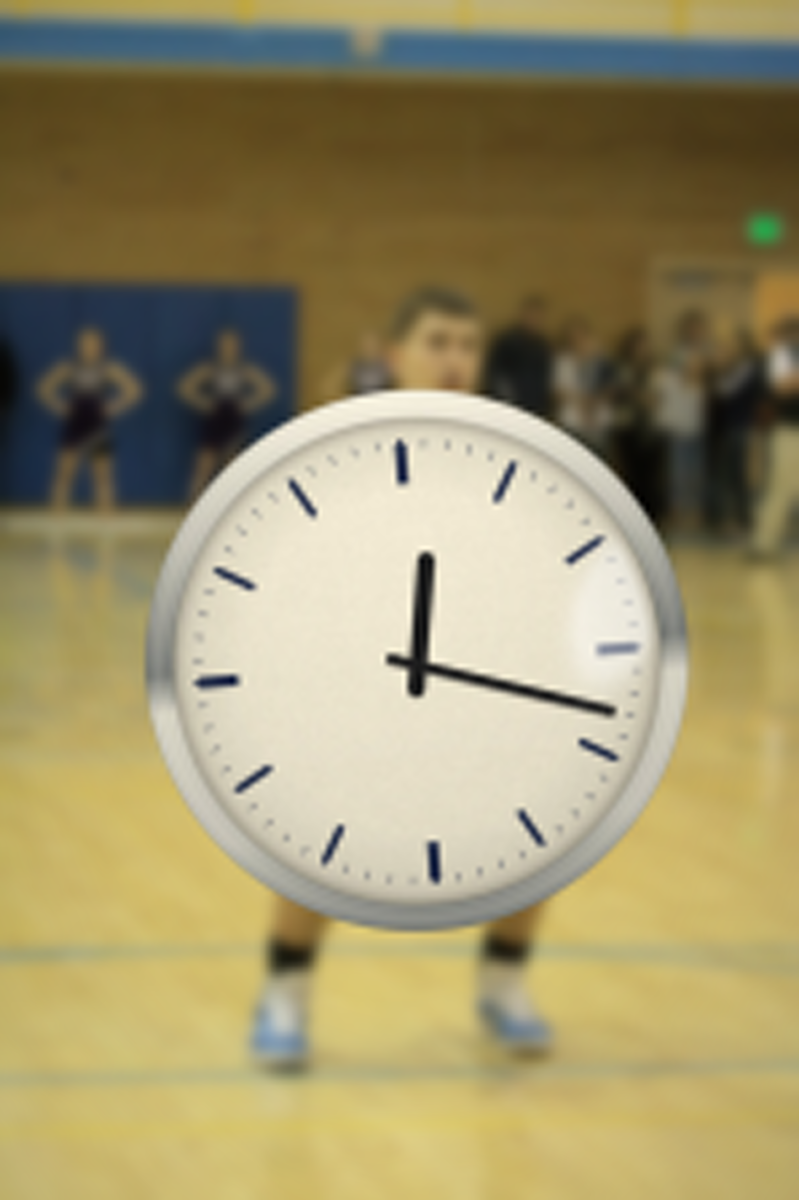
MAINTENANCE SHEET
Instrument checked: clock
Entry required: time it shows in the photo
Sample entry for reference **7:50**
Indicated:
**12:18**
